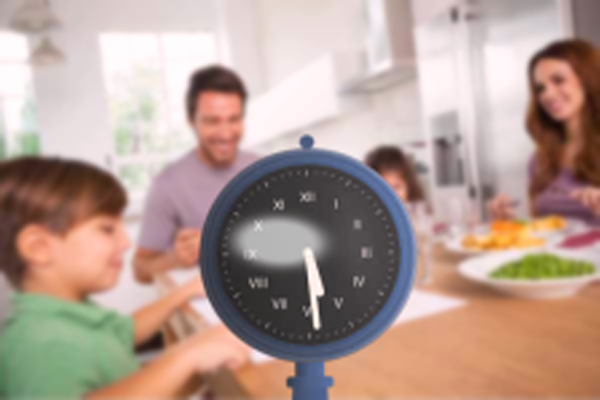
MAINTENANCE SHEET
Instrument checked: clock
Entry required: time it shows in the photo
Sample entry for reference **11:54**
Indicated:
**5:29**
